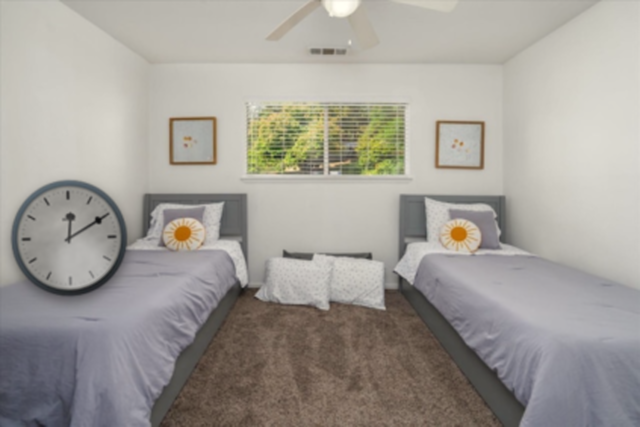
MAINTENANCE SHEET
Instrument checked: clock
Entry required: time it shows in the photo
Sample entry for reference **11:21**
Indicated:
**12:10**
